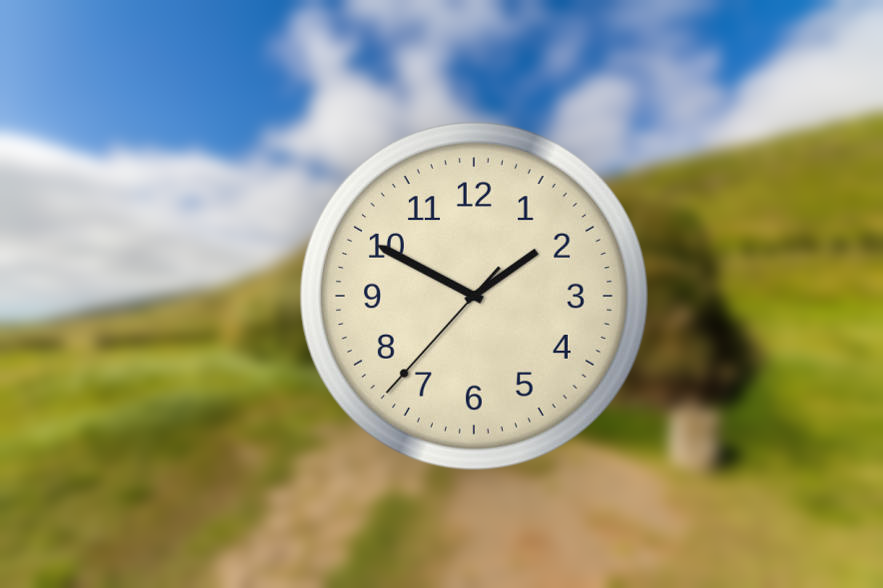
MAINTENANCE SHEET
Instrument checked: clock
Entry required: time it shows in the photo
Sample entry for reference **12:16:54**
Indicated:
**1:49:37**
